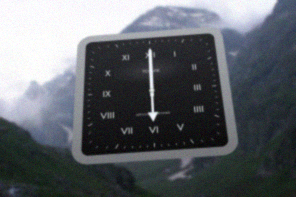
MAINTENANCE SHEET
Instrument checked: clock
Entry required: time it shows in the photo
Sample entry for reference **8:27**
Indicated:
**6:00**
